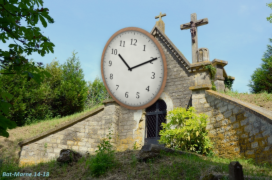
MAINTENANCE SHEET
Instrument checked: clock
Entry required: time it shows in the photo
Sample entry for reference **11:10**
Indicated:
**10:10**
